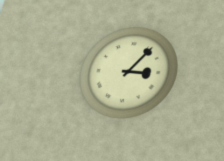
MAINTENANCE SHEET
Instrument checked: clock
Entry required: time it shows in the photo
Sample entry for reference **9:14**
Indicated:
**3:06**
